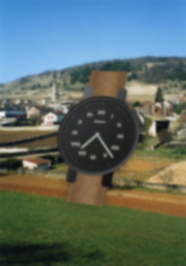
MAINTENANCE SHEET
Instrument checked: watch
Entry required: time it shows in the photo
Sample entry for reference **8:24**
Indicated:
**7:23**
